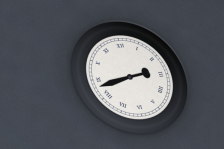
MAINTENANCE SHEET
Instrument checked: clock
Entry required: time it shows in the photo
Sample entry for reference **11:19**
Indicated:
**2:43**
